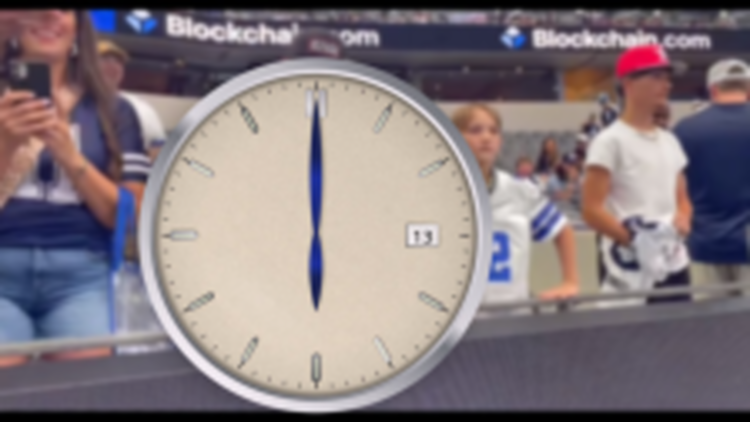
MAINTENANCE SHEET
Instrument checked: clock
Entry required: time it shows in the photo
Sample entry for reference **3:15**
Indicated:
**6:00**
